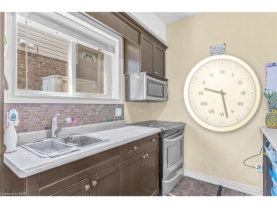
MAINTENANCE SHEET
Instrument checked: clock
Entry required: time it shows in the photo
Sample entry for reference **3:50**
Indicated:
**9:28**
